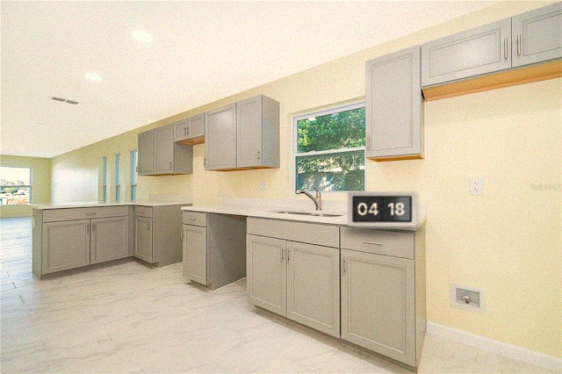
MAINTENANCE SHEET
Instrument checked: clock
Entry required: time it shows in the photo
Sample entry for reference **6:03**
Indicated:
**4:18**
